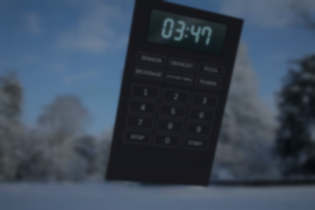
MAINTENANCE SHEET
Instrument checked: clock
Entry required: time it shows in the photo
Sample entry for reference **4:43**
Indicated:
**3:47**
